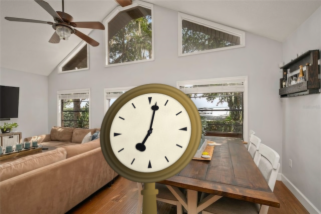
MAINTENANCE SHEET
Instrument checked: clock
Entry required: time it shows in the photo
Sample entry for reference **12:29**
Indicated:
**7:02**
